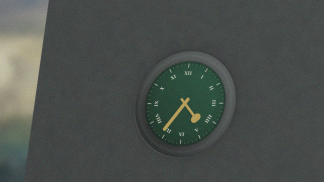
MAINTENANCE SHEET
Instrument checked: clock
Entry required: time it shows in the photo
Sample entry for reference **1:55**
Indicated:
**4:36**
